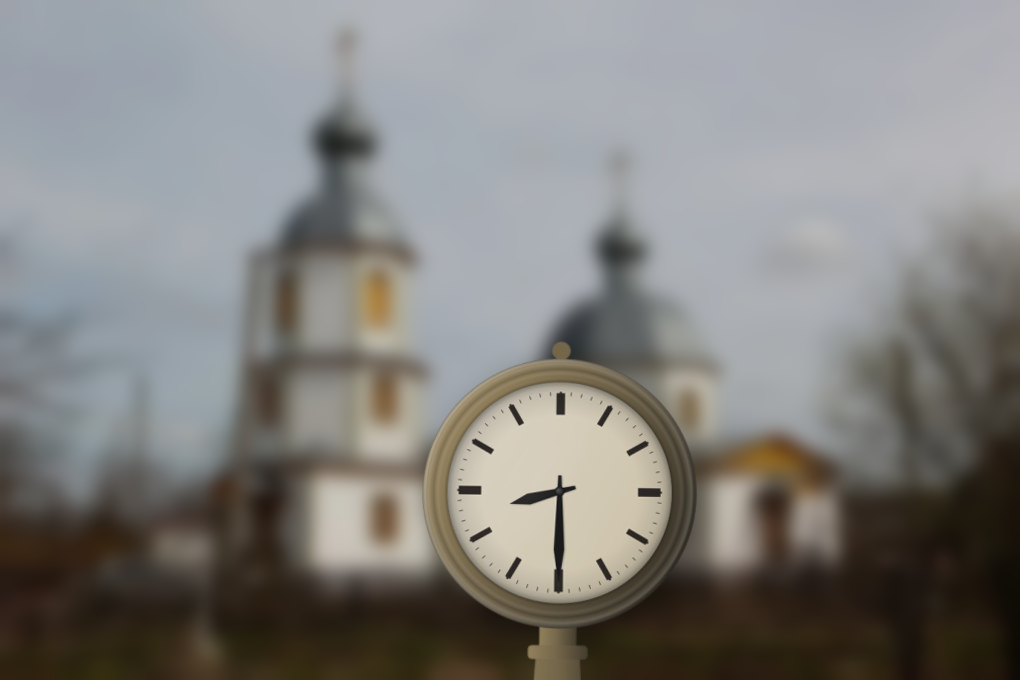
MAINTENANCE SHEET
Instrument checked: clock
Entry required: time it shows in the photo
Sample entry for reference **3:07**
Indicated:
**8:30**
